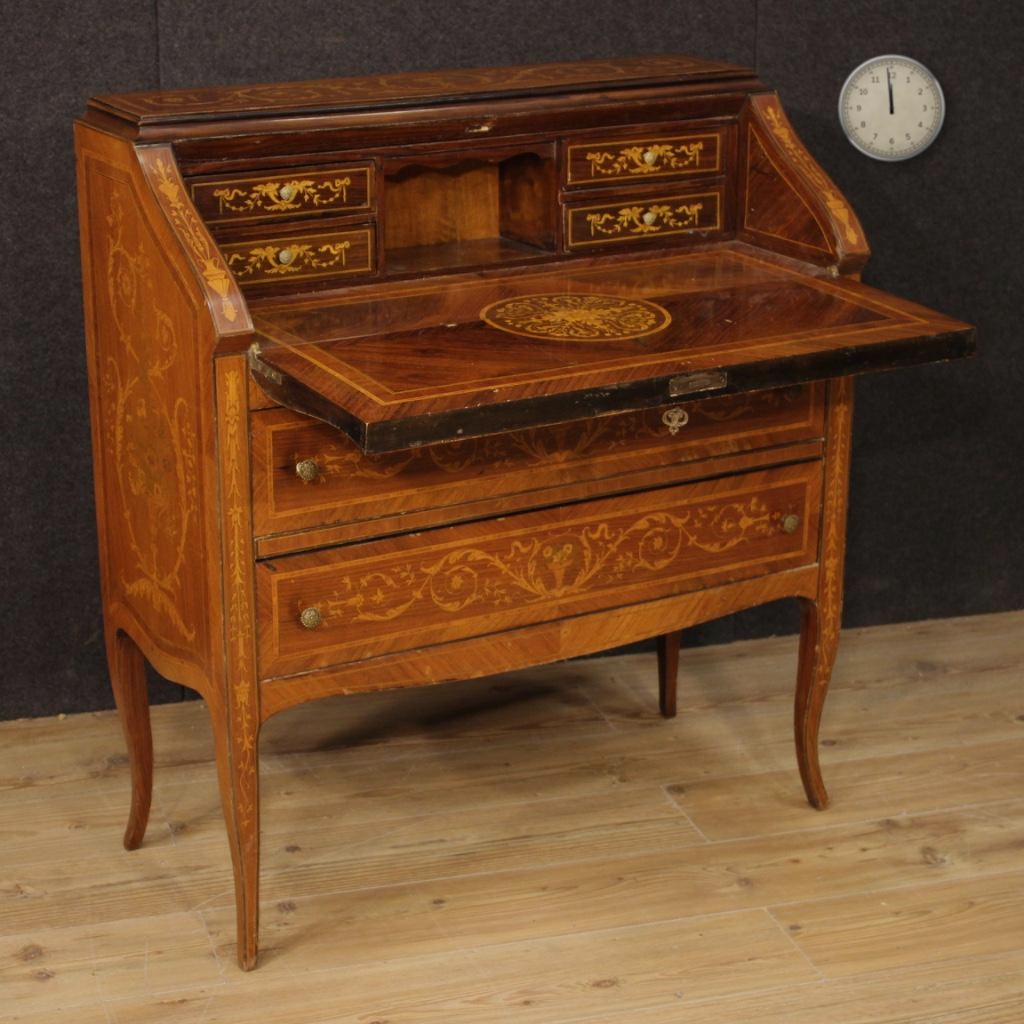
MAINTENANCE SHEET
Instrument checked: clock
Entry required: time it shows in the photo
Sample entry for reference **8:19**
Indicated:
**11:59**
